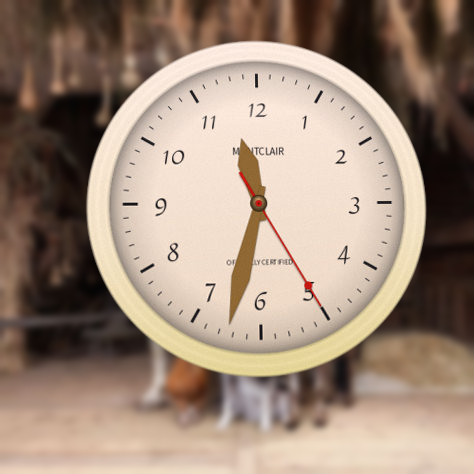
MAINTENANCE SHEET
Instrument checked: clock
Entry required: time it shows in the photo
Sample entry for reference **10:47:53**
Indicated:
**11:32:25**
